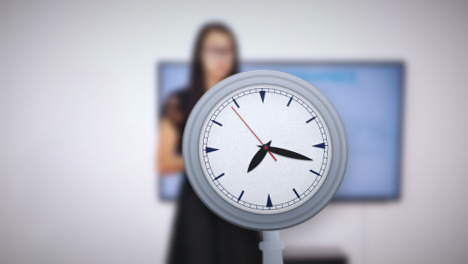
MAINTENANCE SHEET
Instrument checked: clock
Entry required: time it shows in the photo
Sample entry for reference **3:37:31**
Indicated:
**7:17:54**
